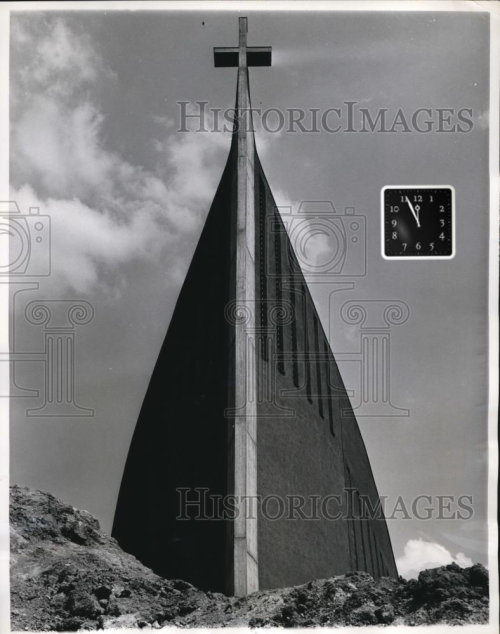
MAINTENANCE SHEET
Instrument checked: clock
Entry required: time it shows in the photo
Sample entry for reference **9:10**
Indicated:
**11:56**
